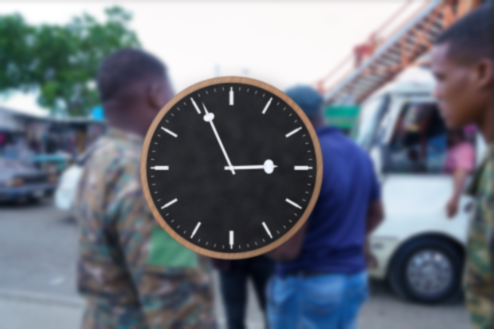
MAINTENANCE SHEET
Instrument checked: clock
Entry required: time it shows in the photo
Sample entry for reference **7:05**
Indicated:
**2:56**
